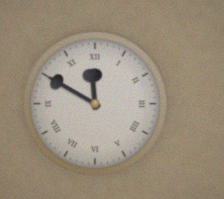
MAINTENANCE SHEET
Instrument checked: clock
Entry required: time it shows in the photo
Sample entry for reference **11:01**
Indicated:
**11:50**
